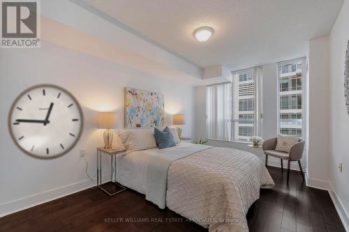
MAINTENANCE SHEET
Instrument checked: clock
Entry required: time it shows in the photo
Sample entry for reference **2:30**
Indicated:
**12:46**
